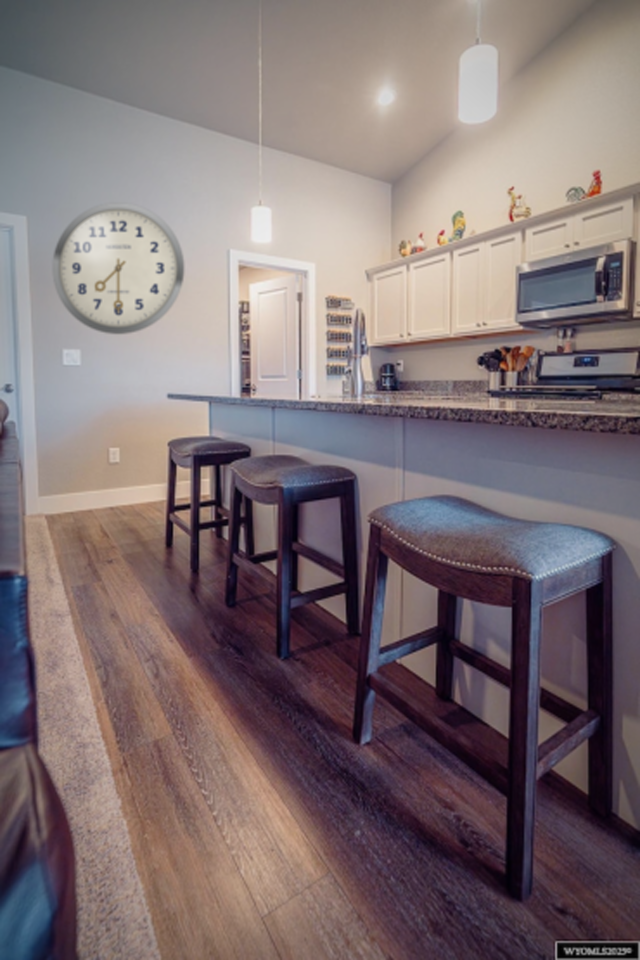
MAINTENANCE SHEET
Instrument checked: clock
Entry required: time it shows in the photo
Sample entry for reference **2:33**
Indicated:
**7:30**
